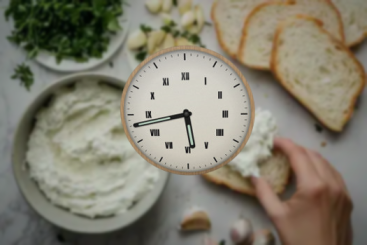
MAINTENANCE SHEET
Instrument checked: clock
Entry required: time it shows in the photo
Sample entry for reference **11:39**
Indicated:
**5:43**
